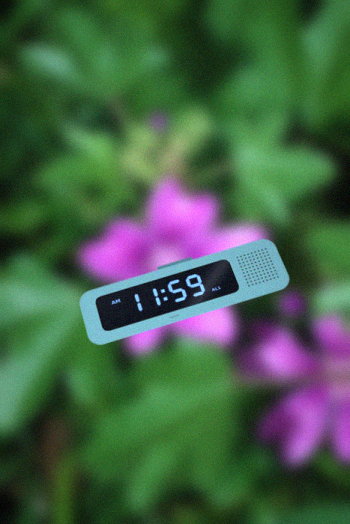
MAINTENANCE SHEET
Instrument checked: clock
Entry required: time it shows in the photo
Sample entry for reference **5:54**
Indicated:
**11:59**
